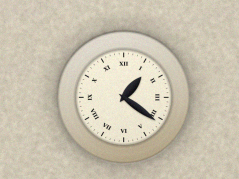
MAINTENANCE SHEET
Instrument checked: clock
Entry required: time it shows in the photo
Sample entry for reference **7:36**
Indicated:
**1:21**
